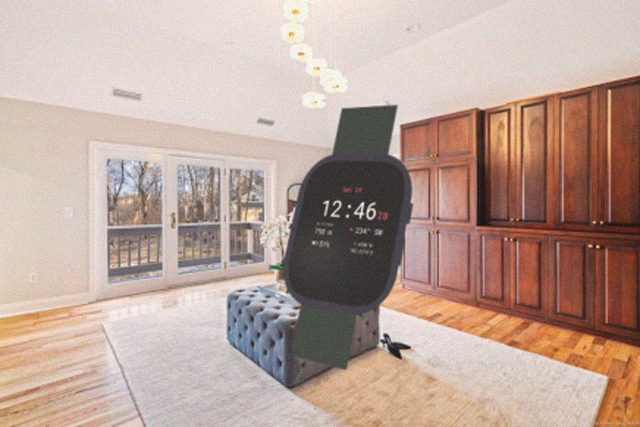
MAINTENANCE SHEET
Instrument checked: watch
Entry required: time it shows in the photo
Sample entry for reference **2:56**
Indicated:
**12:46**
